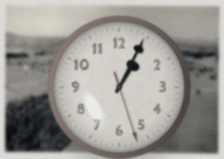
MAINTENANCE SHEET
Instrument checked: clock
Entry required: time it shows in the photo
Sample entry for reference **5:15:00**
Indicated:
**1:04:27**
